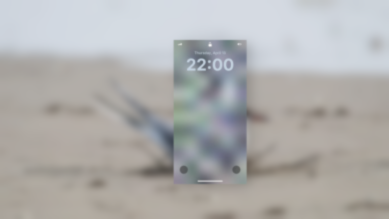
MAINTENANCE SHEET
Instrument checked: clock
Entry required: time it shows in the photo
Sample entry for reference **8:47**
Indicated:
**22:00**
